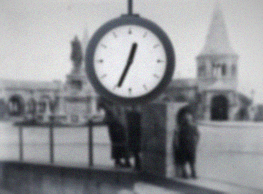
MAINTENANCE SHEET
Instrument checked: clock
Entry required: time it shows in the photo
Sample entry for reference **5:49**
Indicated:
**12:34**
